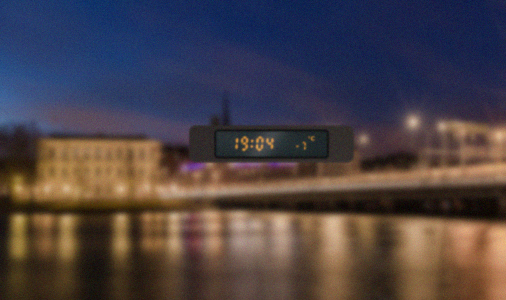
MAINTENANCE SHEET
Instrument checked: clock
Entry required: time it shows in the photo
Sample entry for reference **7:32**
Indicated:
**19:04**
